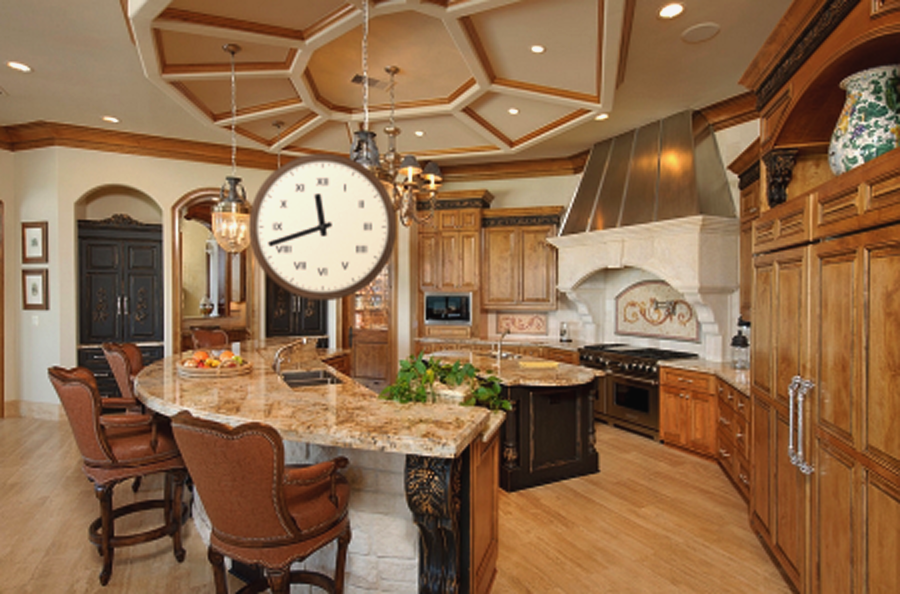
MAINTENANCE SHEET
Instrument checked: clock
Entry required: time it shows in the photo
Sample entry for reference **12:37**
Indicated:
**11:42**
